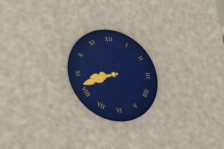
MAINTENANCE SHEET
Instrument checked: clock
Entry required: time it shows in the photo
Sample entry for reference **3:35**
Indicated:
**8:42**
